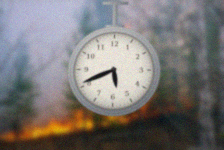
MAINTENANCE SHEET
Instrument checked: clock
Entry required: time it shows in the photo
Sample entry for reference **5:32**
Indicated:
**5:41**
